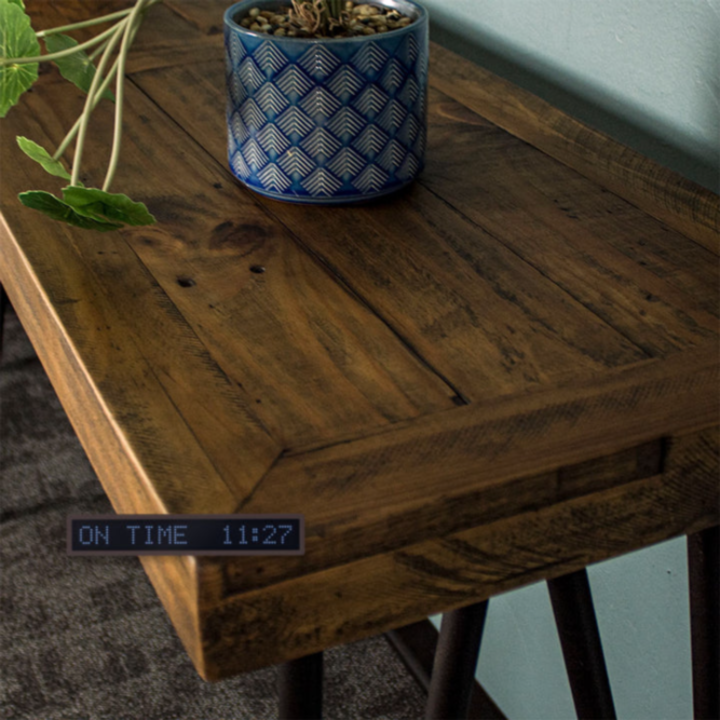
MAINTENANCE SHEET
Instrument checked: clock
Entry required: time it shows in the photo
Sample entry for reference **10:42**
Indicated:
**11:27**
